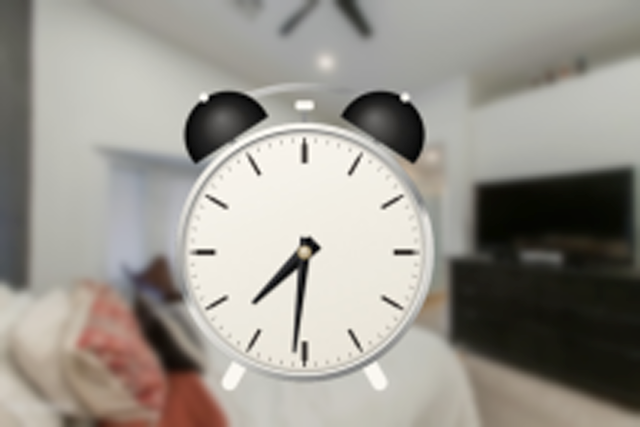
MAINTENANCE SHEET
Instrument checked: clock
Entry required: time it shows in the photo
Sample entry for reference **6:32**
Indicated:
**7:31**
